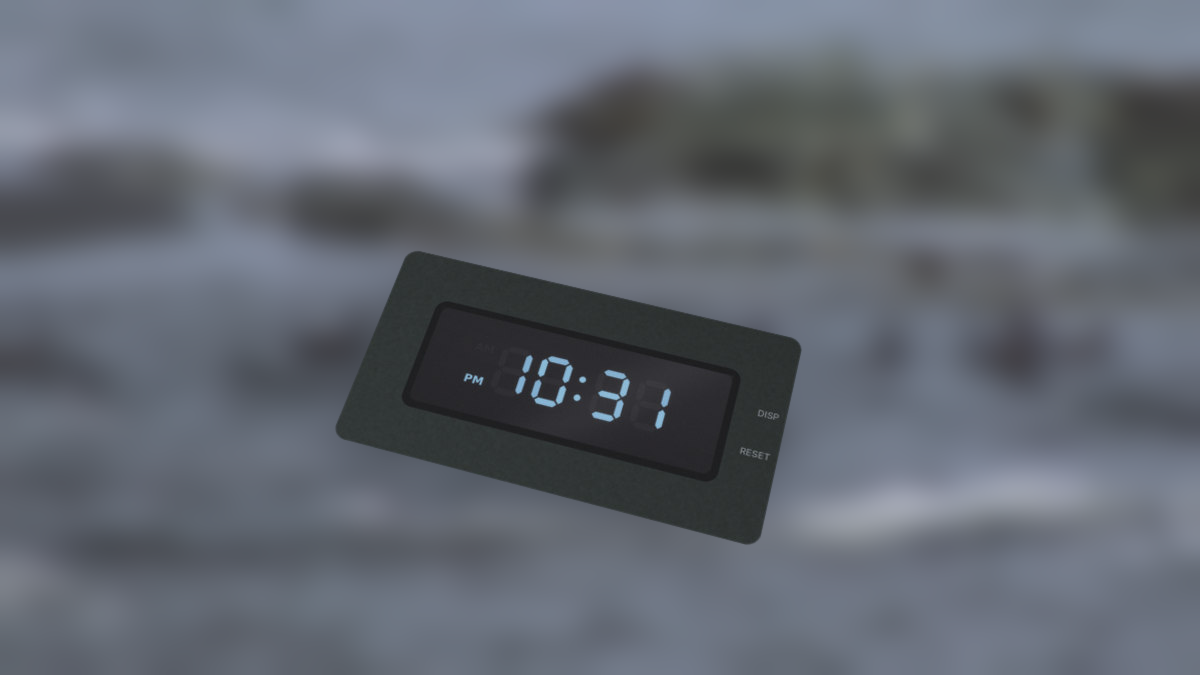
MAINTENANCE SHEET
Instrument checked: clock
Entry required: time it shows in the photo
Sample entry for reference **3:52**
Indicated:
**10:31**
